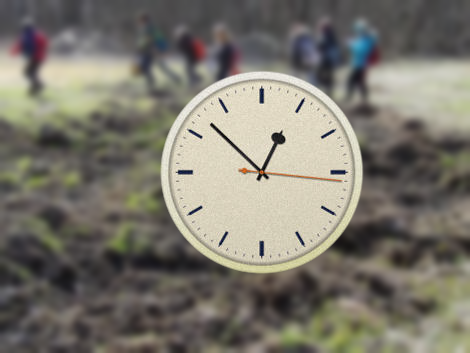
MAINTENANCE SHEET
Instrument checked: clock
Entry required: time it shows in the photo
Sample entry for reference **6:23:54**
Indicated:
**12:52:16**
